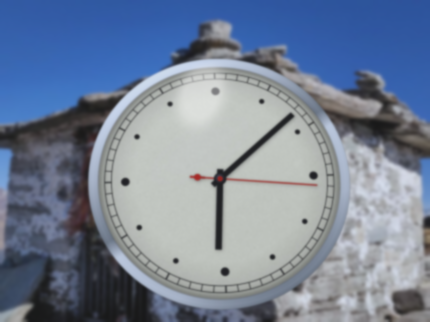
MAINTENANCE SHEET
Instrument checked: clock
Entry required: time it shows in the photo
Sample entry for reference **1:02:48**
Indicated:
**6:08:16**
